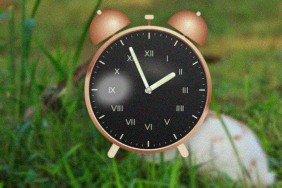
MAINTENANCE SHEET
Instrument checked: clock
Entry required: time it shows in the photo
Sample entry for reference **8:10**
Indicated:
**1:56**
